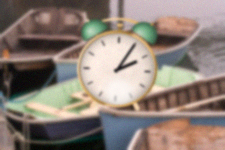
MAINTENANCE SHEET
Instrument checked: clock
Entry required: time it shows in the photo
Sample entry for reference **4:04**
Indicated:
**2:05**
